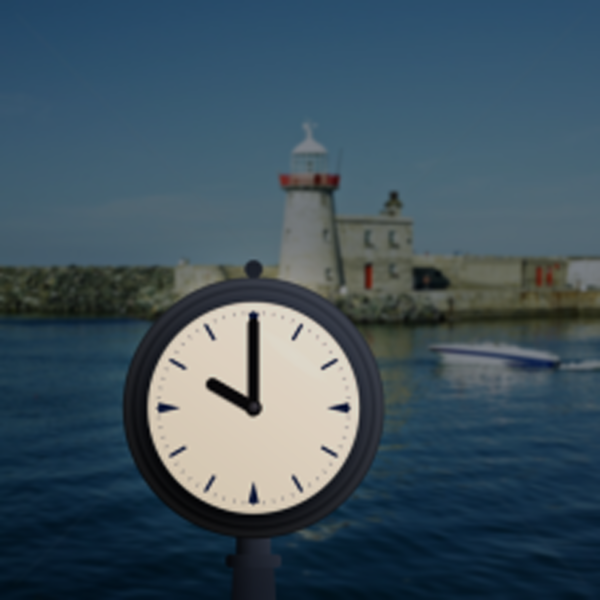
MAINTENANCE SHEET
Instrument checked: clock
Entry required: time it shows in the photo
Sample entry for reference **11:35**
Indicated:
**10:00**
